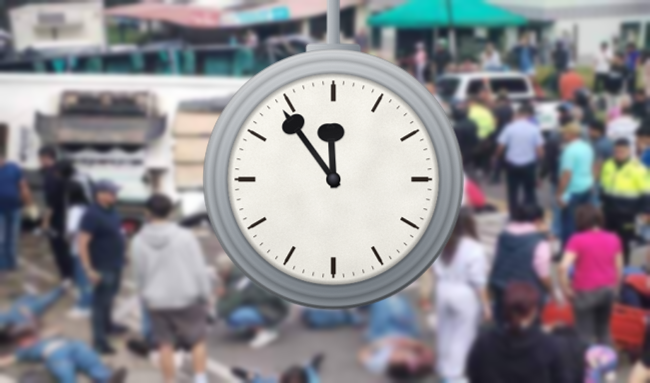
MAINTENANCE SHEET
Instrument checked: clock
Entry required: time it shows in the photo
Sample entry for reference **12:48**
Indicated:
**11:54**
